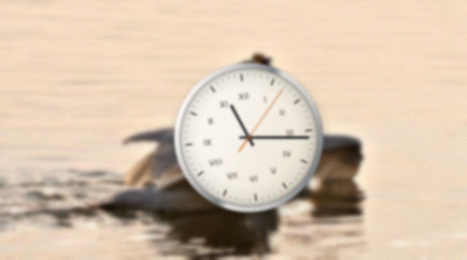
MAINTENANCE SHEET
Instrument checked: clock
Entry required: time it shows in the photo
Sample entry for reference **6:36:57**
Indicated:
**11:16:07**
